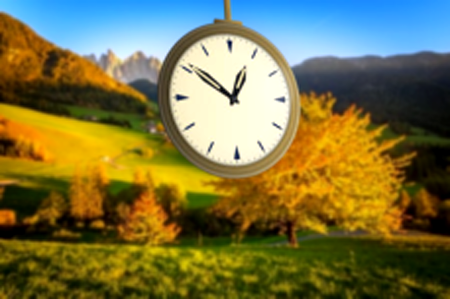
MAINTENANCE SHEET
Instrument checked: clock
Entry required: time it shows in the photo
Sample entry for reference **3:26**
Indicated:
**12:51**
